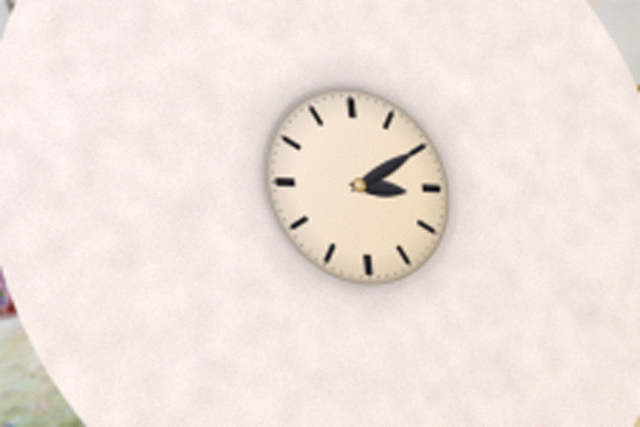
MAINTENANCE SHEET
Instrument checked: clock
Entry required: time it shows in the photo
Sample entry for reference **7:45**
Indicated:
**3:10**
